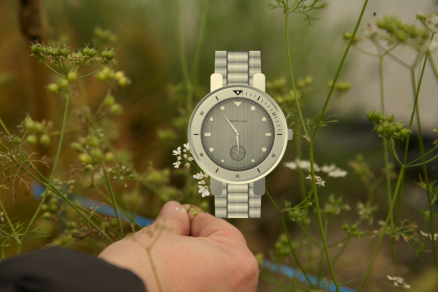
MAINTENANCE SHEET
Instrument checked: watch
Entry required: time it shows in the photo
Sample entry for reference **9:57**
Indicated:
**5:54**
